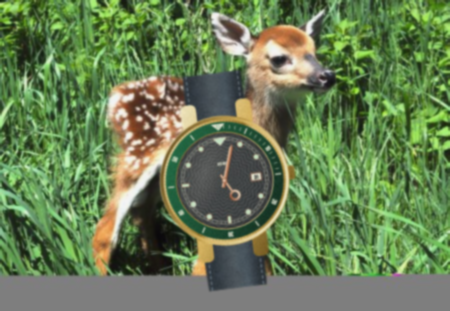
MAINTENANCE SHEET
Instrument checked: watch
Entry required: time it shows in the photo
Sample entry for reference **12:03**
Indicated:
**5:03**
